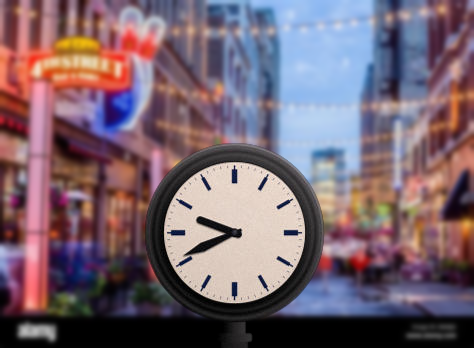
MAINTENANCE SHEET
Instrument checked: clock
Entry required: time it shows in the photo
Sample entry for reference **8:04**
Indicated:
**9:41**
